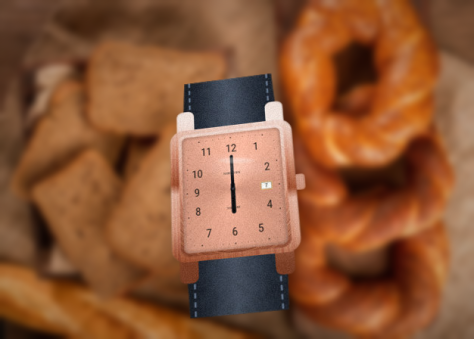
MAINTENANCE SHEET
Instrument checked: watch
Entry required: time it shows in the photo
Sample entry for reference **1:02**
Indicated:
**6:00**
